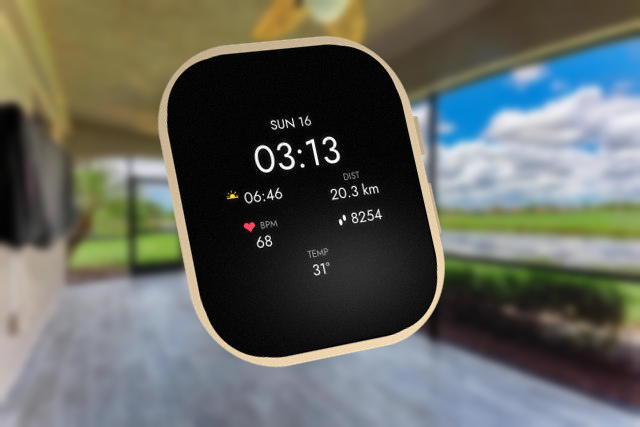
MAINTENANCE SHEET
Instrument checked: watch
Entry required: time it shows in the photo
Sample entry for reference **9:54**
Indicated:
**3:13**
